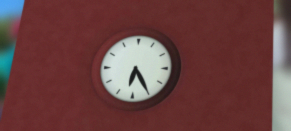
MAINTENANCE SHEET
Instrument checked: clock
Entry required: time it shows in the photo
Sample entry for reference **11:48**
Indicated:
**6:25**
